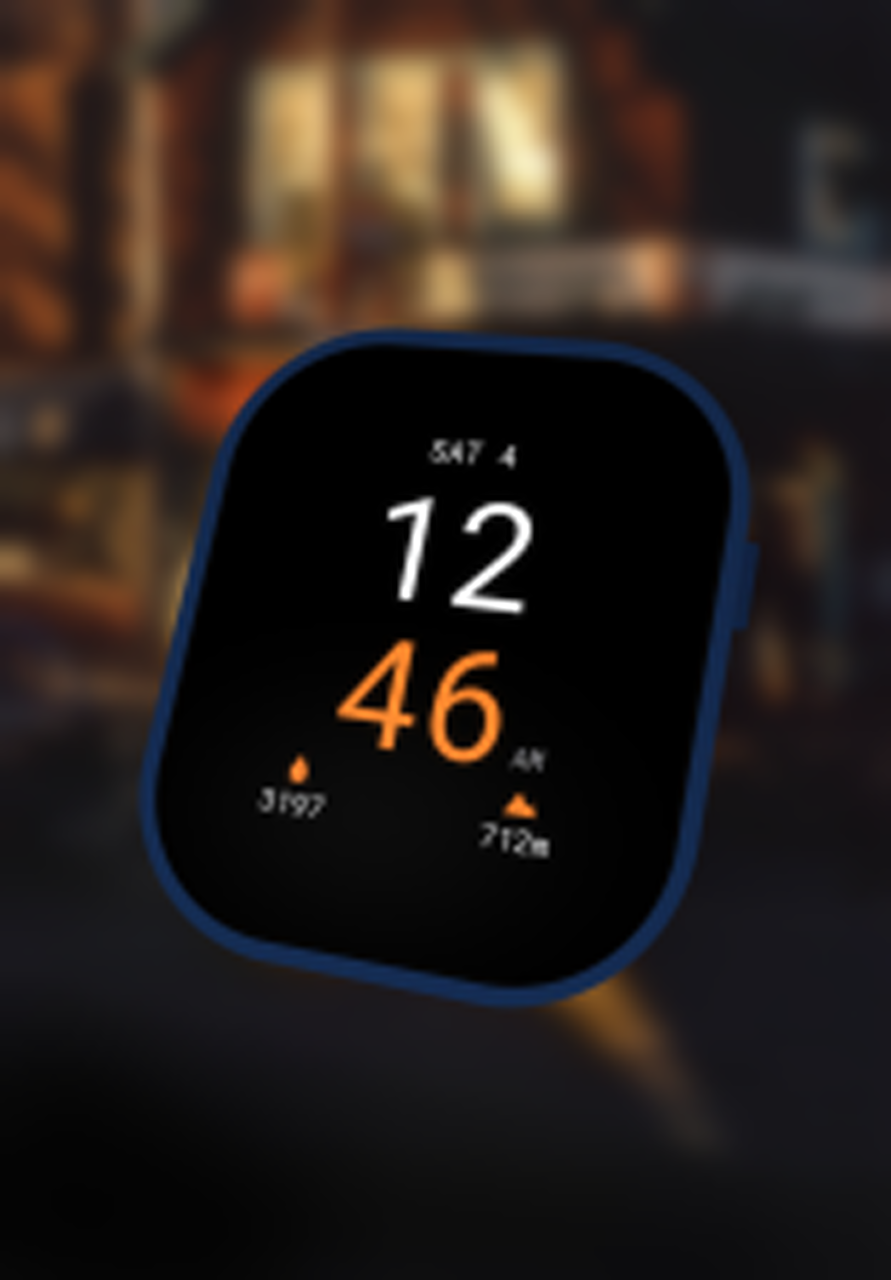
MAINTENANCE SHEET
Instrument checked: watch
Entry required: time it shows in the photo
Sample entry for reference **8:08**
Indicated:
**12:46**
